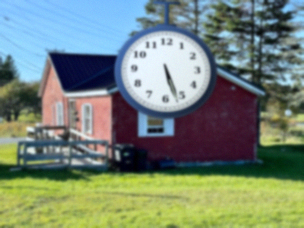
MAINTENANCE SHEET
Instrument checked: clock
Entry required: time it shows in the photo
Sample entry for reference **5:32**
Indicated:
**5:27**
